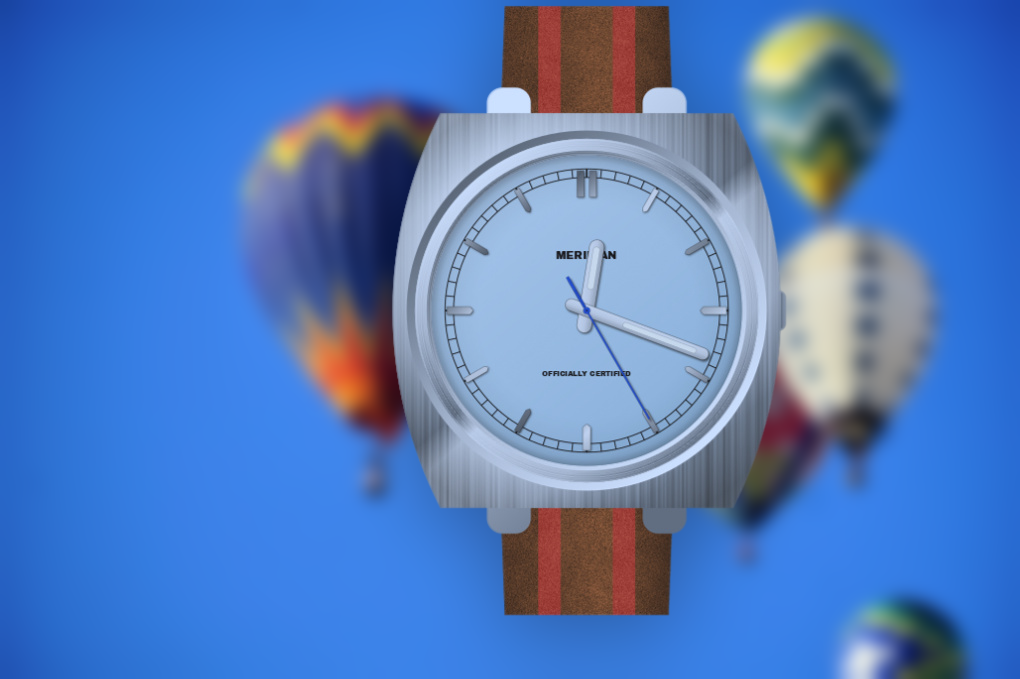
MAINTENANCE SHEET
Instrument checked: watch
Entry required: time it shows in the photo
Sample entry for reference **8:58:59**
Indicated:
**12:18:25**
